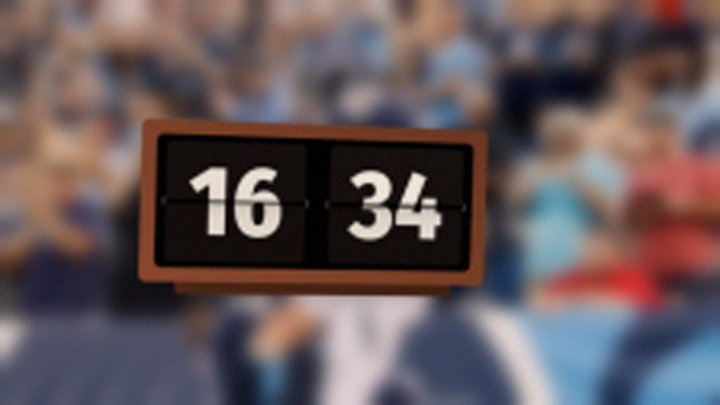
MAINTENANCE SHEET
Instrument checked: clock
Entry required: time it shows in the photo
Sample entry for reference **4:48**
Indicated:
**16:34**
